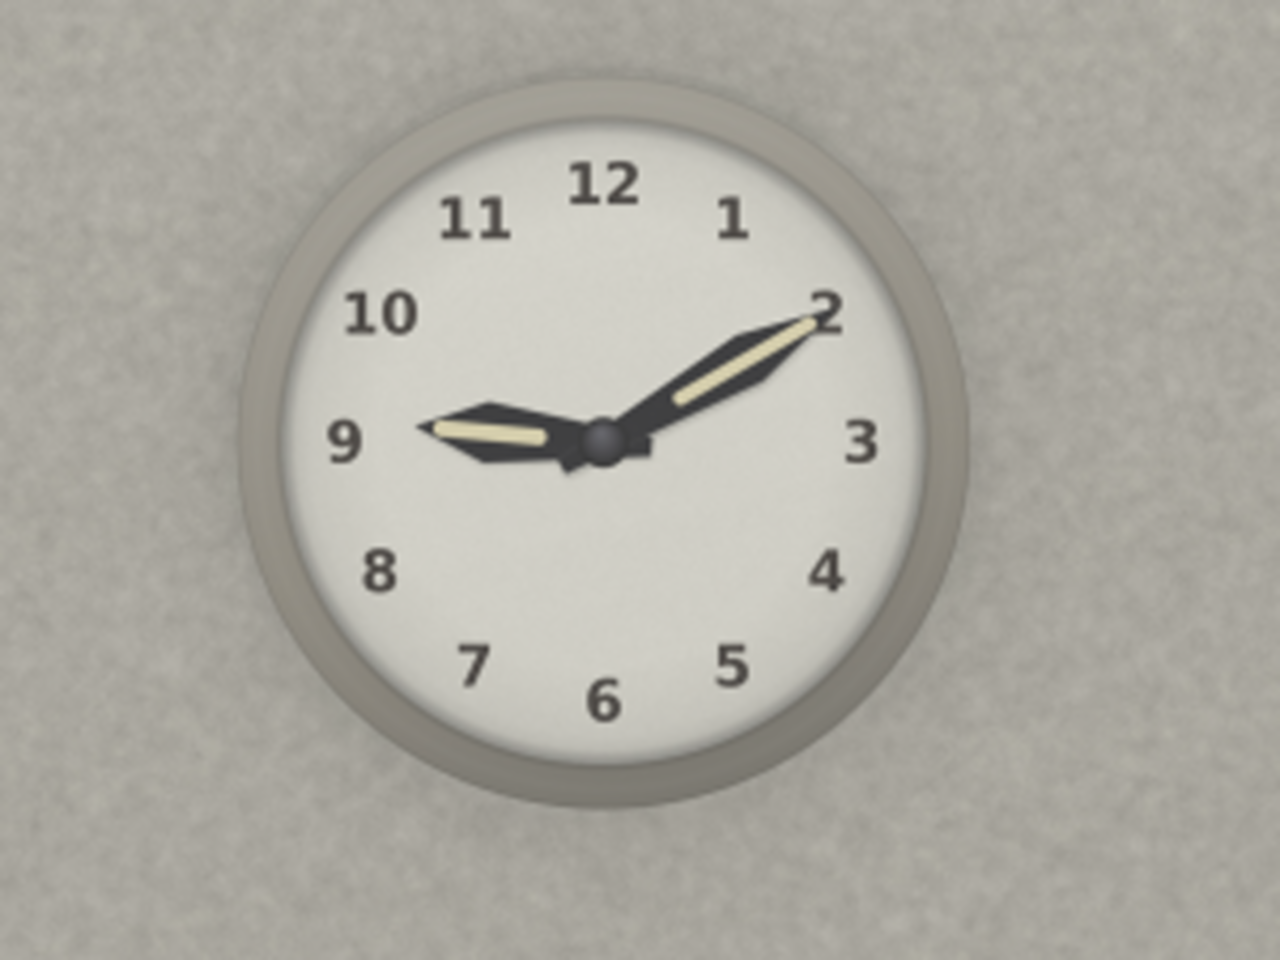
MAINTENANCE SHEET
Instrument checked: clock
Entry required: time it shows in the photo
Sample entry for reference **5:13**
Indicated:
**9:10**
